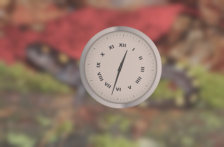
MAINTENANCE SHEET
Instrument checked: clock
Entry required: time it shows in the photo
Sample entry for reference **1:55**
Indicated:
**12:32**
